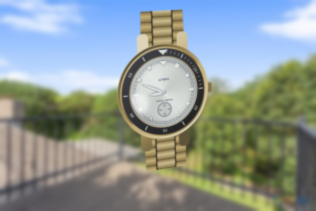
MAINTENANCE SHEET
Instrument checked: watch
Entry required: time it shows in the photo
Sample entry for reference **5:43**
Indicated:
**8:49**
